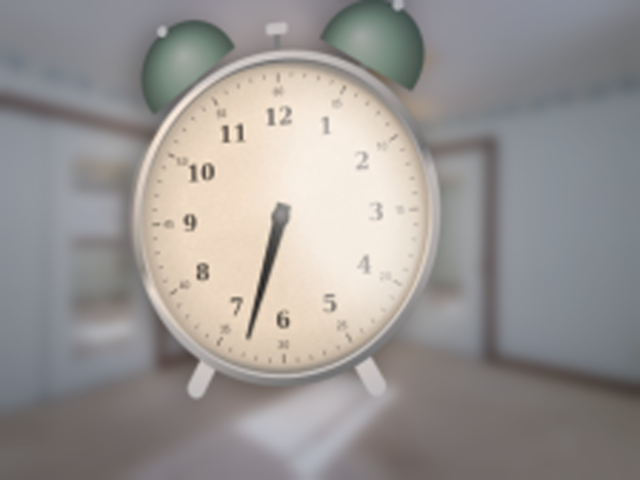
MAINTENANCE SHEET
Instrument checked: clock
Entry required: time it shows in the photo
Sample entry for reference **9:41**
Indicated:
**6:33**
